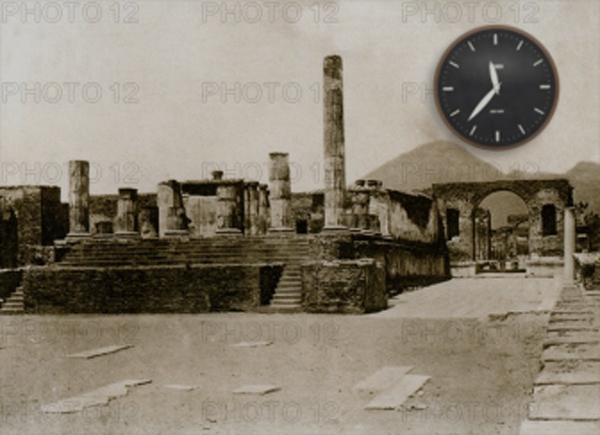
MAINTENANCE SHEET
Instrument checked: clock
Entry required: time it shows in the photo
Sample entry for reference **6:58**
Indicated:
**11:37**
